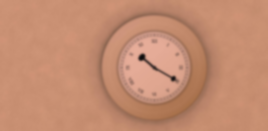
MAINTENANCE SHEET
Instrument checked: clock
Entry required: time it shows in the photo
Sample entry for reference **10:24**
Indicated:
**10:20**
